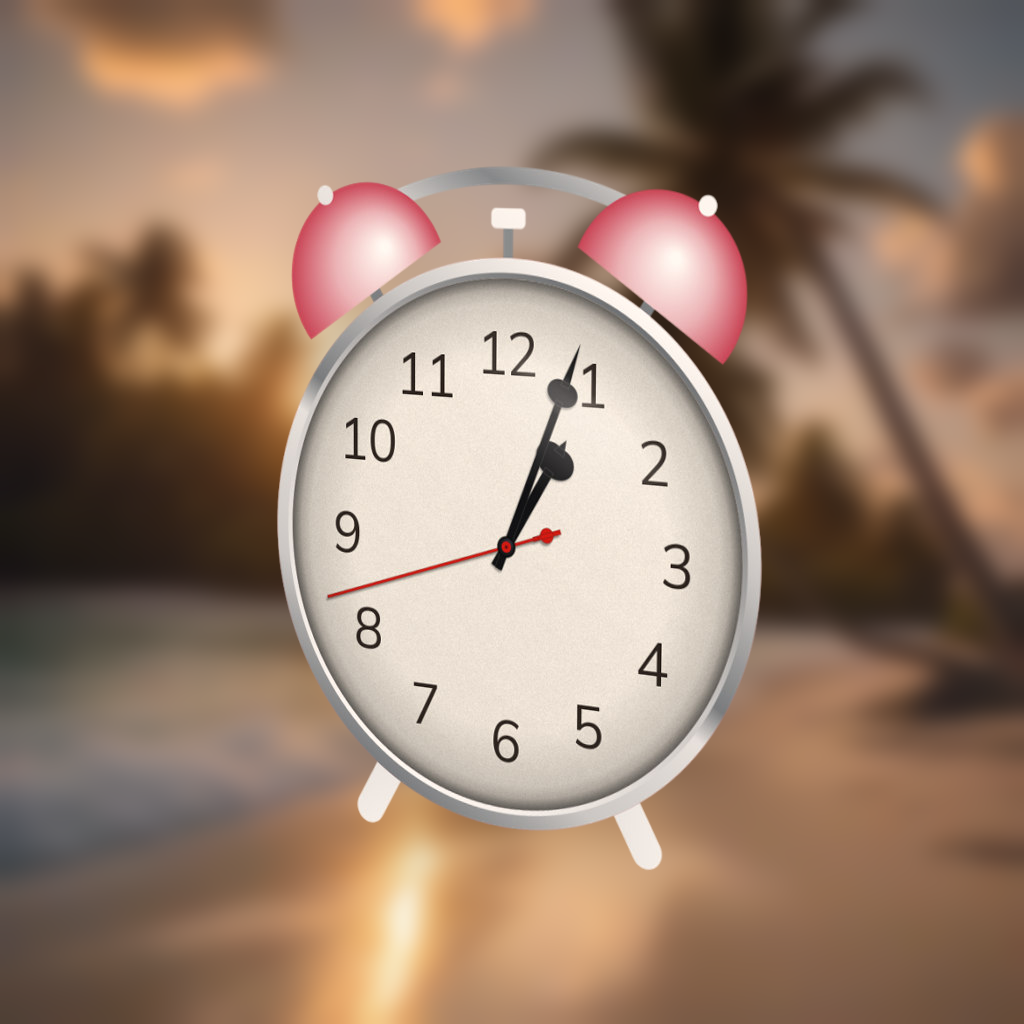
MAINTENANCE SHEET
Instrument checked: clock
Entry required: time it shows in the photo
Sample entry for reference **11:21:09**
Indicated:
**1:03:42**
